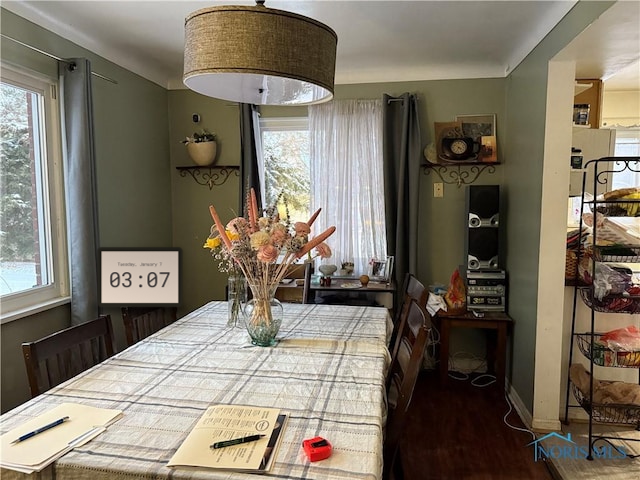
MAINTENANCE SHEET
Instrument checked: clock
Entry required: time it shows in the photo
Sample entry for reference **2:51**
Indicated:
**3:07**
